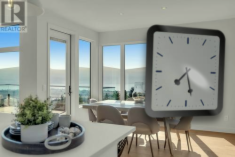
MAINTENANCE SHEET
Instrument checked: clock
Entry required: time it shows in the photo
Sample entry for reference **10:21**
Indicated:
**7:28**
